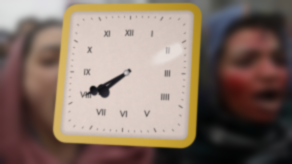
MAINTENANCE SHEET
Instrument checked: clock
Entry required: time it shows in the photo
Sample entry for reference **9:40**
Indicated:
**7:40**
